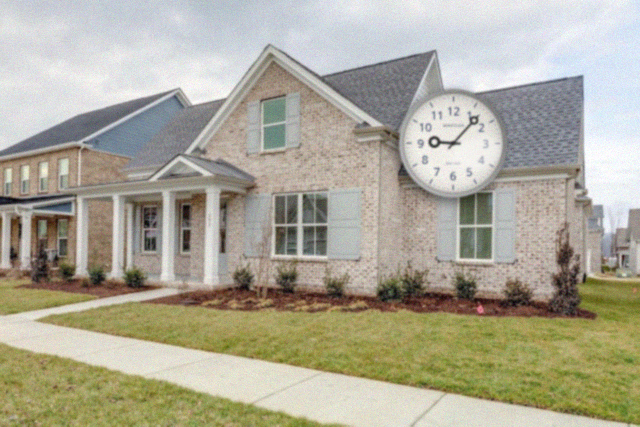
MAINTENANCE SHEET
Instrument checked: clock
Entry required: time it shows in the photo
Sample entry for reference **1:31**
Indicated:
**9:07**
